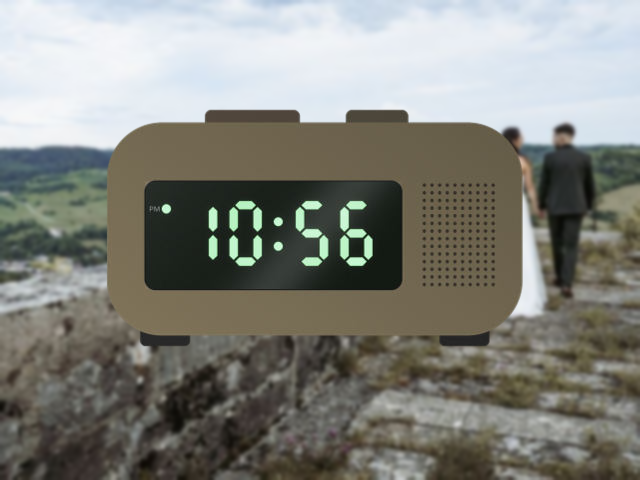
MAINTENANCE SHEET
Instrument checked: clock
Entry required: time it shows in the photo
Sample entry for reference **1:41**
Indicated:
**10:56**
